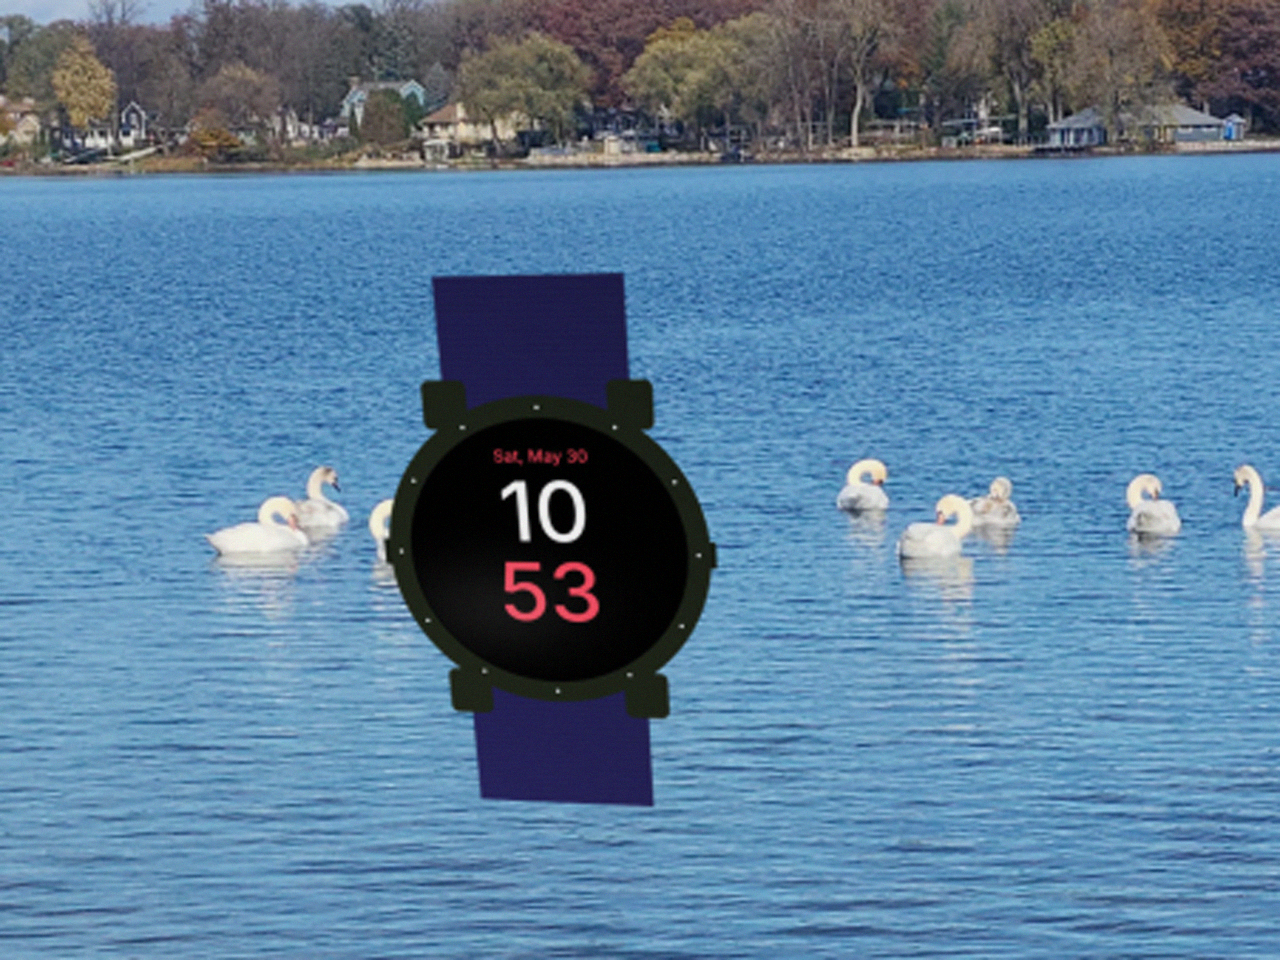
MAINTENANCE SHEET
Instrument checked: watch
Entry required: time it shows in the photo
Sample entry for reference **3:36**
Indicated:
**10:53**
